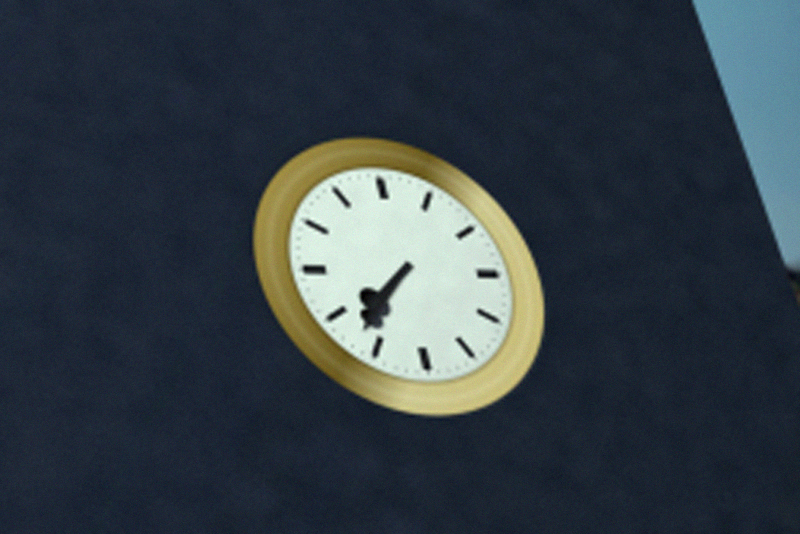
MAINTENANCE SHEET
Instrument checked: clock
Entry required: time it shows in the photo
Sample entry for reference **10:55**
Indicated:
**7:37**
